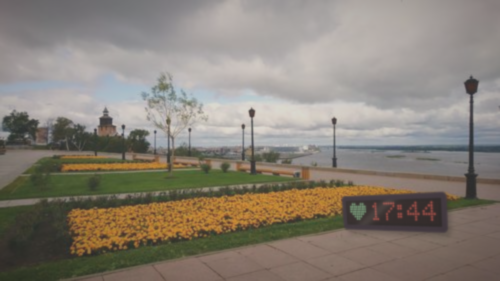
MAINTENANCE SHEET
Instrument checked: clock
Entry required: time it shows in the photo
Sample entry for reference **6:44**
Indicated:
**17:44**
